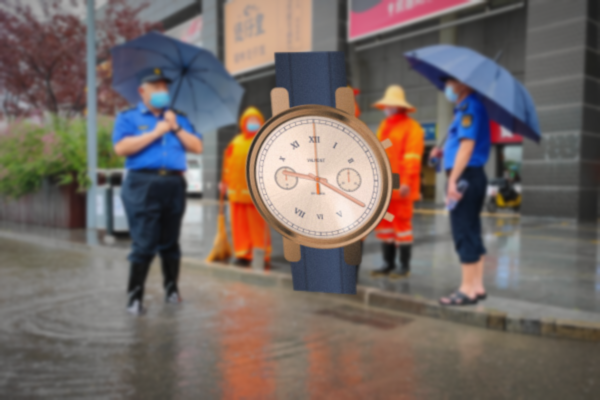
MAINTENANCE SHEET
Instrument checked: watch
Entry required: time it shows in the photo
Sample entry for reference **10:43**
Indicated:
**9:20**
